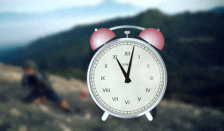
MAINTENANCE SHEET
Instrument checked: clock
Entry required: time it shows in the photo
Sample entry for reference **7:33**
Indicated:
**11:02**
